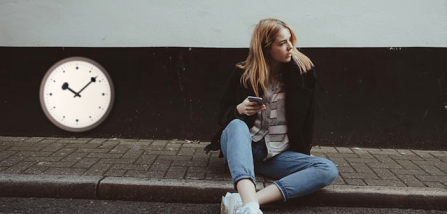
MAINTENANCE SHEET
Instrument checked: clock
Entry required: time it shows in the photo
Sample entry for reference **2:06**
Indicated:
**10:08**
